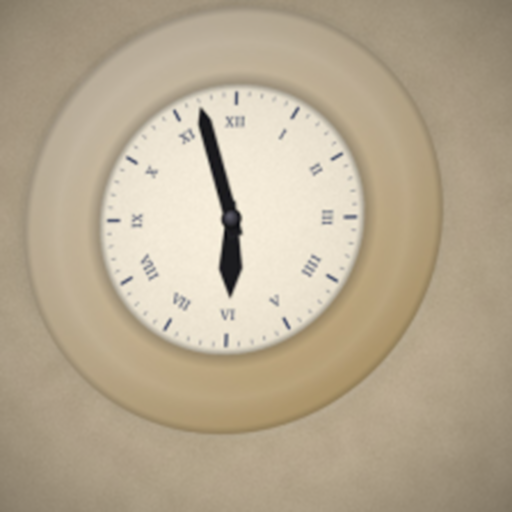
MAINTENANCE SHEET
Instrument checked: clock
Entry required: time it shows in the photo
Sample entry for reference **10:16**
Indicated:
**5:57**
